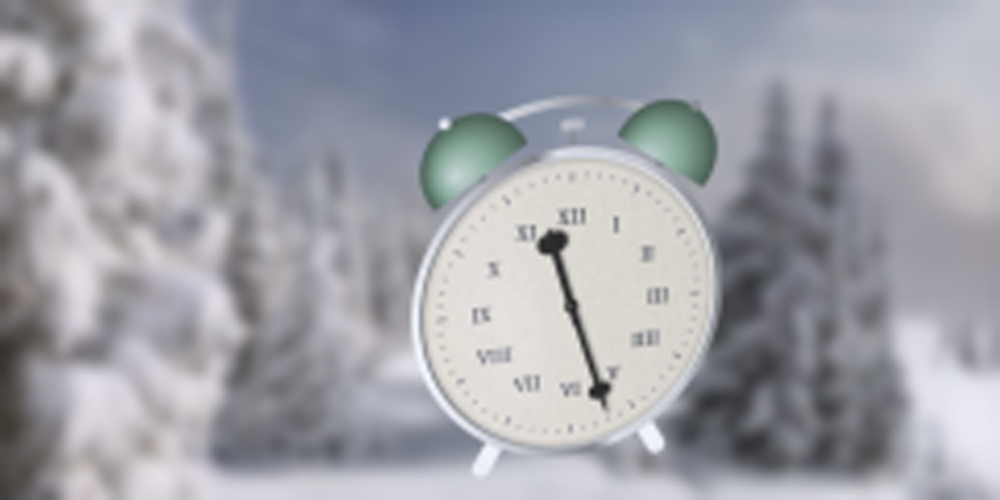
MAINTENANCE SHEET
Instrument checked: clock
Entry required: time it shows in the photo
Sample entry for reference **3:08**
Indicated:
**11:27**
